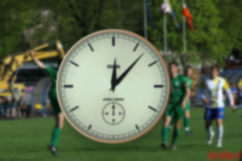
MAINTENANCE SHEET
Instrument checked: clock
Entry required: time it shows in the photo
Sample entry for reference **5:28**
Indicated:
**12:07**
